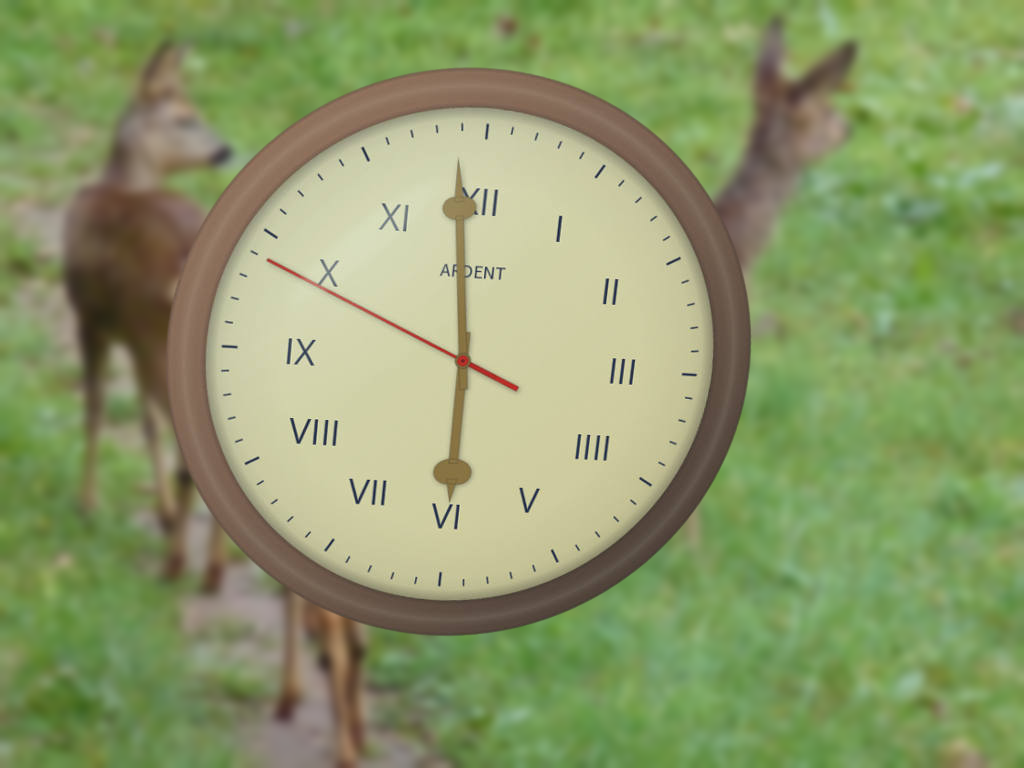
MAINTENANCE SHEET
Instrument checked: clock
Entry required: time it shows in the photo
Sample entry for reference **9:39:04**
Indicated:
**5:58:49**
